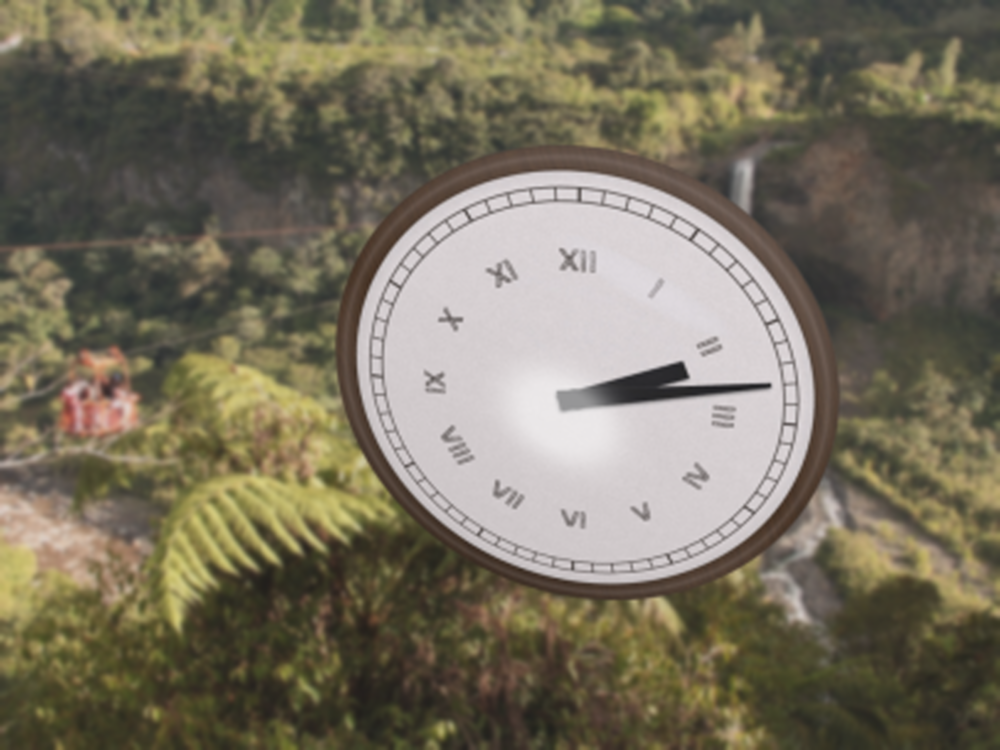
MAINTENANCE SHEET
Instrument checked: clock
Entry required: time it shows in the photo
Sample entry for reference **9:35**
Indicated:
**2:13**
